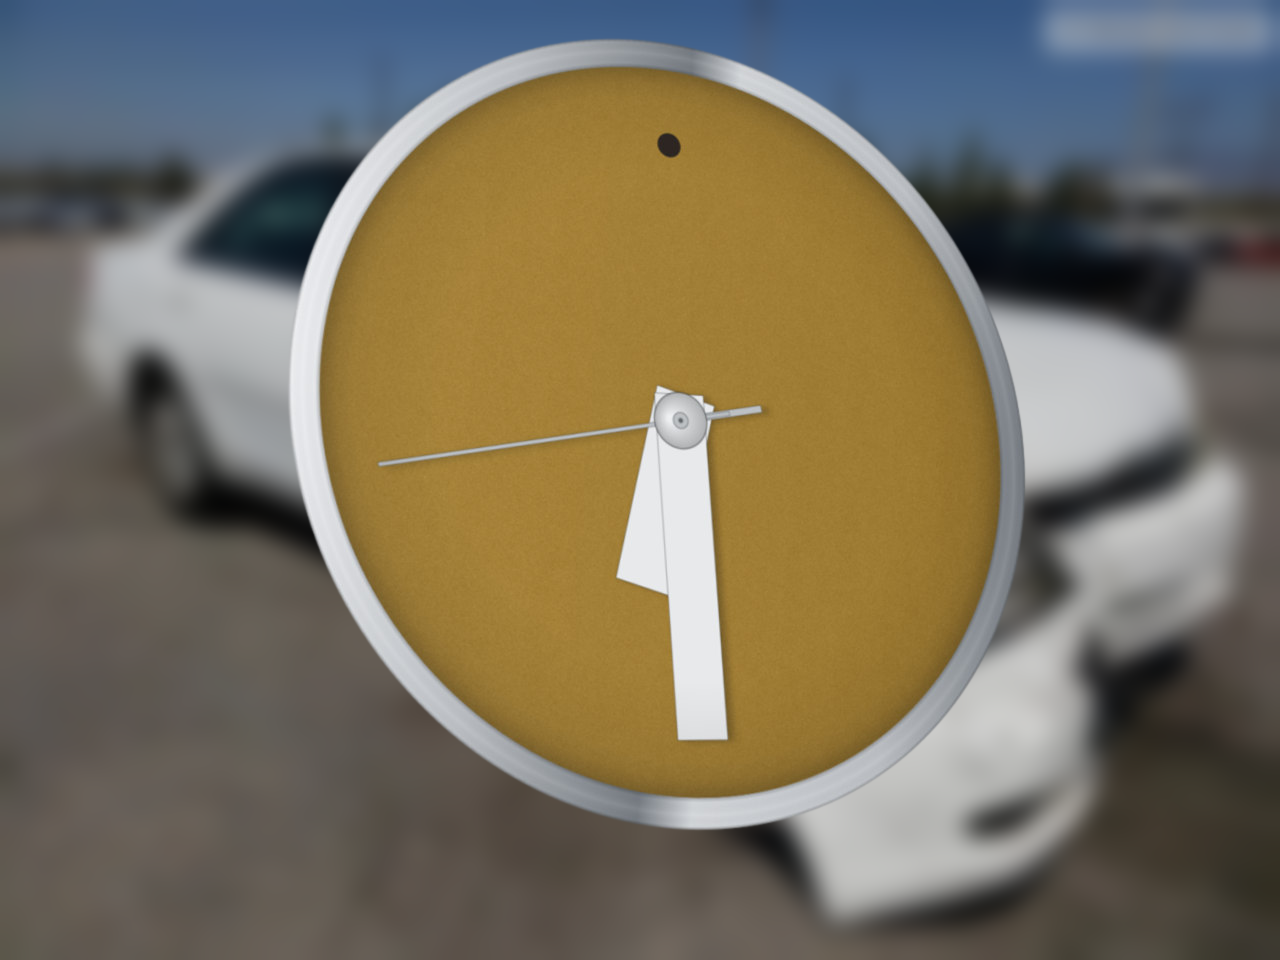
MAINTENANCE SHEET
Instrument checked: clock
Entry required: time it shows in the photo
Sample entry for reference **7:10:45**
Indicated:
**6:29:43**
